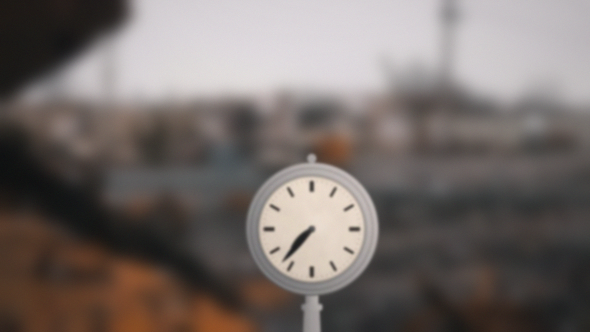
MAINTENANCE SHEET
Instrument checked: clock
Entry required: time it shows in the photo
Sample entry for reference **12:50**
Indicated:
**7:37**
